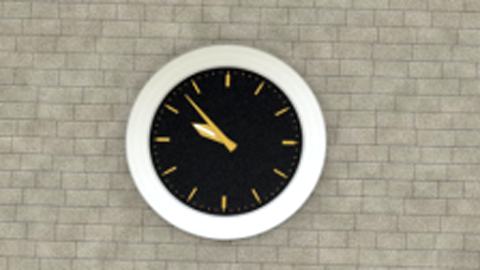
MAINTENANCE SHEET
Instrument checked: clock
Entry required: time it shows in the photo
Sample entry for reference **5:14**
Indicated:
**9:53**
